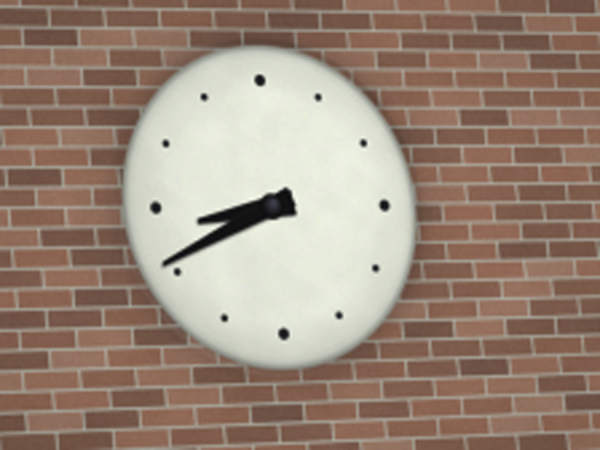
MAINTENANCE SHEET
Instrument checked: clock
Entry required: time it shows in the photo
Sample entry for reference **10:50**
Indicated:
**8:41**
